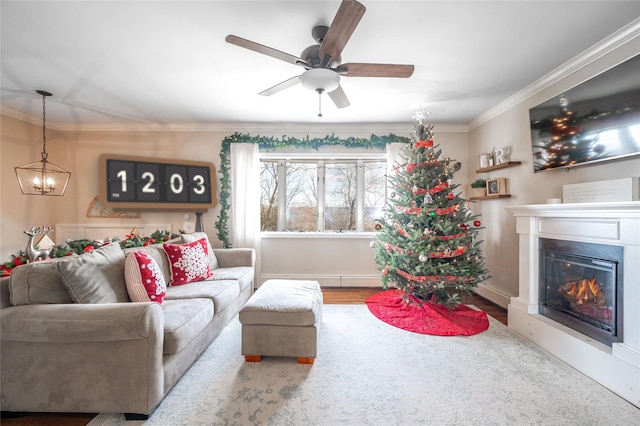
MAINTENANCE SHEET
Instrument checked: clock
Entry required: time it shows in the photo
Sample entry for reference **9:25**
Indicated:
**12:03**
